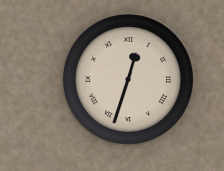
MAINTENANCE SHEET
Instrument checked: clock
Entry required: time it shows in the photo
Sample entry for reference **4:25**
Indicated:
**12:33**
